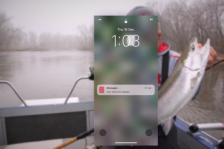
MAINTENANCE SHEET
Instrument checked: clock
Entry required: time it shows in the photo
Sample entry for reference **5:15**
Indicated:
**1:03**
